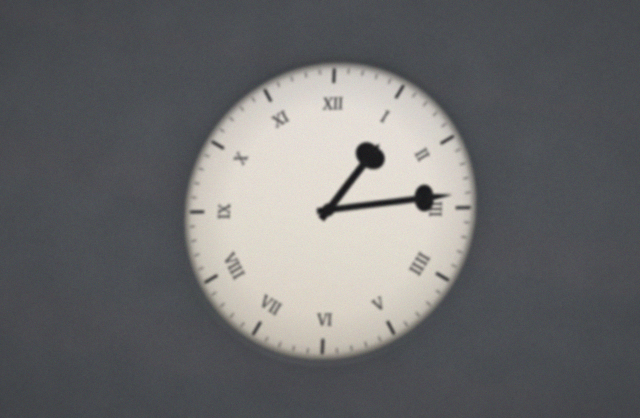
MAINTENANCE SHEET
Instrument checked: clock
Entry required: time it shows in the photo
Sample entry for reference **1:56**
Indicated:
**1:14**
